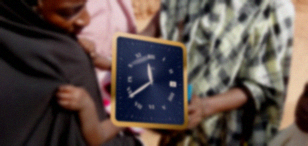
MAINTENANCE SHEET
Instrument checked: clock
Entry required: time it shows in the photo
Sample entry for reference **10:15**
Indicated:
**11:39**
